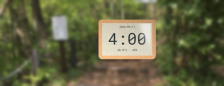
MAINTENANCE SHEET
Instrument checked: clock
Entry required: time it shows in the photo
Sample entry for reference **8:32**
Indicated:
**4:00**
